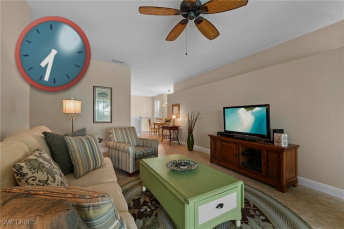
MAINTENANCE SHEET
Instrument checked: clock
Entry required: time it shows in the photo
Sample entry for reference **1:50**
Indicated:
**7:33**
